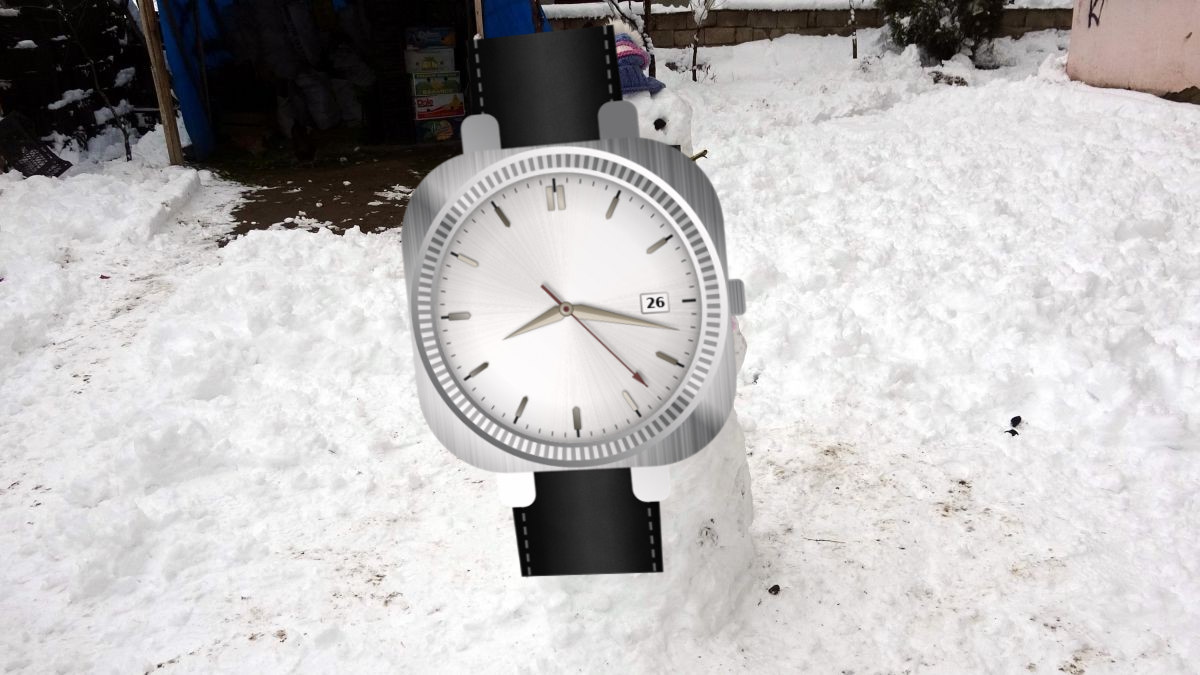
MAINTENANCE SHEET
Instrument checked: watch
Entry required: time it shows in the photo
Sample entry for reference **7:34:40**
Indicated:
**8:17:23**
